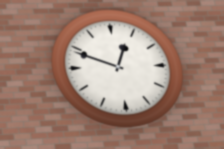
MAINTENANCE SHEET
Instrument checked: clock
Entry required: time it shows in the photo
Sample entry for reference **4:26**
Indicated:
**12:49**
